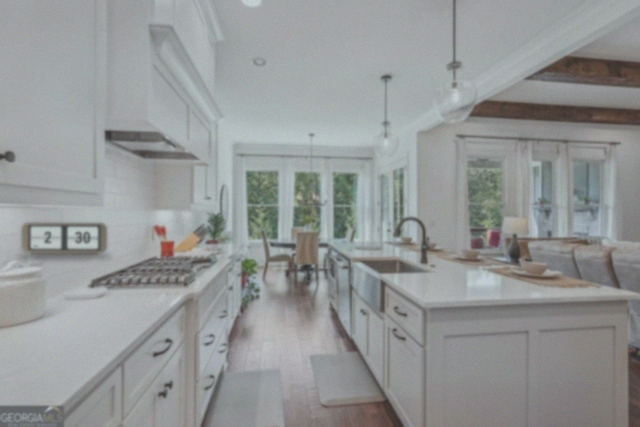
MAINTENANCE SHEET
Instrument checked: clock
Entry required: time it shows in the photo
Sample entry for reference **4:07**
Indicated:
**2:30**
